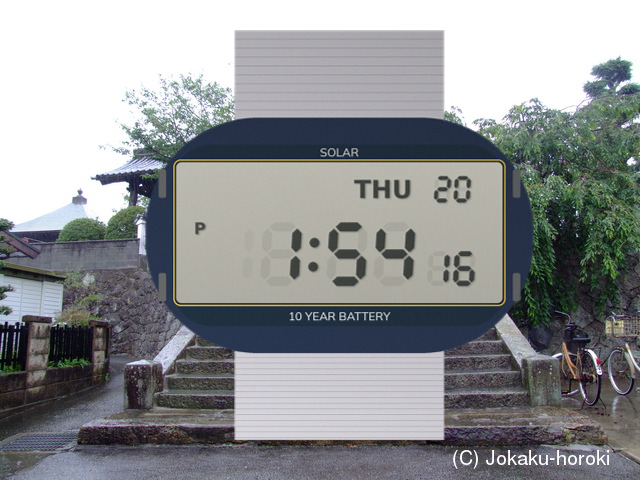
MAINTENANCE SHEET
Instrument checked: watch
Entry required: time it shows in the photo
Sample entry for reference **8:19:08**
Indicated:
**1:54:16**
